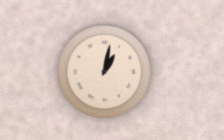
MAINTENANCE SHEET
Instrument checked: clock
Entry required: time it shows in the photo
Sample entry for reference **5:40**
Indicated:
**1:02**
